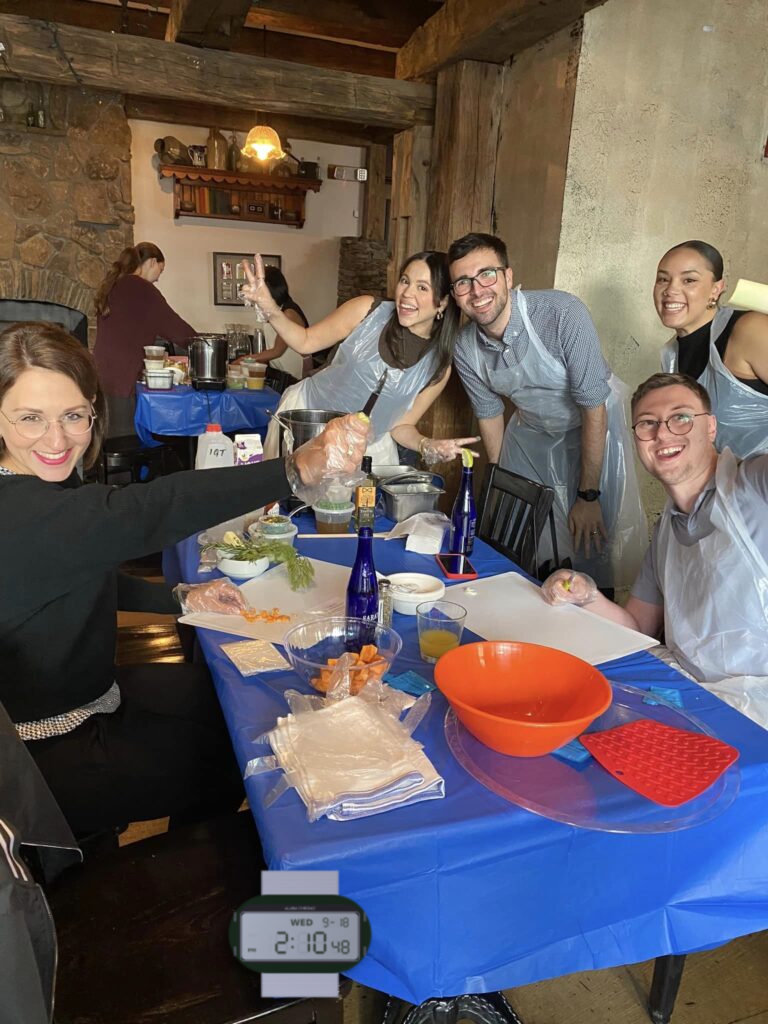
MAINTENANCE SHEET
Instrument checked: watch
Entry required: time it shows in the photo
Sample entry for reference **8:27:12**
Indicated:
**2:10:48**
